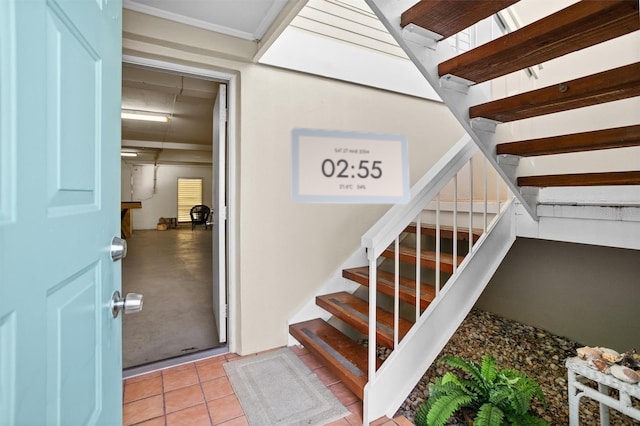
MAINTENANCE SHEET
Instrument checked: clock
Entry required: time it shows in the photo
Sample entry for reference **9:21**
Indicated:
**2:55**
